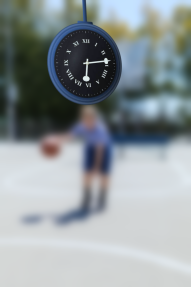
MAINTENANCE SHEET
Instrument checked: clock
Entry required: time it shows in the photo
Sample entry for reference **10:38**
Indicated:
**6:14**
